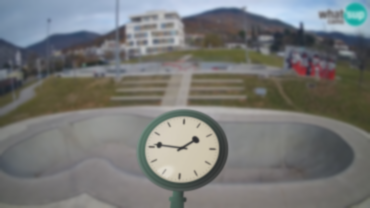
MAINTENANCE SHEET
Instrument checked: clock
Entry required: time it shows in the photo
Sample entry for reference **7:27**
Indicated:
**1:46**
